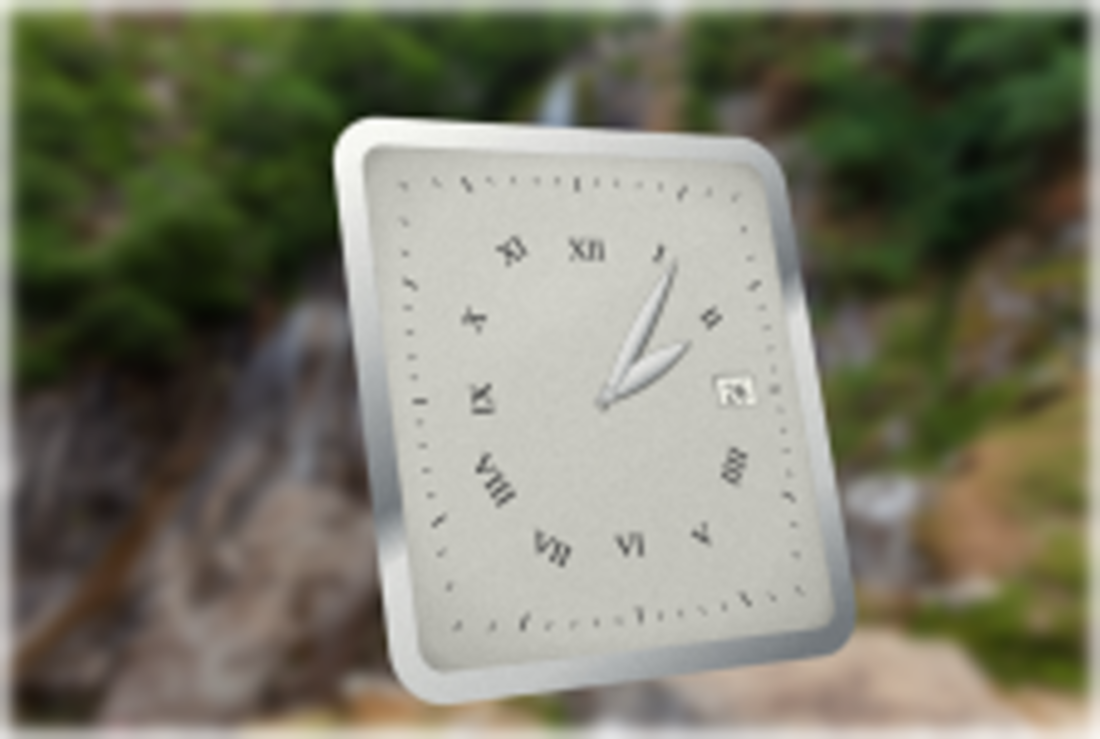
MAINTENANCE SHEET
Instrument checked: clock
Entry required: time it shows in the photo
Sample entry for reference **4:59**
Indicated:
**2:06**
